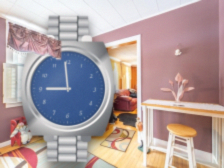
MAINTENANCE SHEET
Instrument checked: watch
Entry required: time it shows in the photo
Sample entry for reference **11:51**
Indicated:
**8:59**
